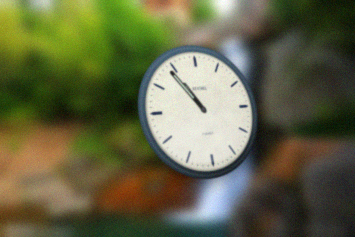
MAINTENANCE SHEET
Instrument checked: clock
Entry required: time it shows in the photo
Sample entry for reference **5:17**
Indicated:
**10:54**
